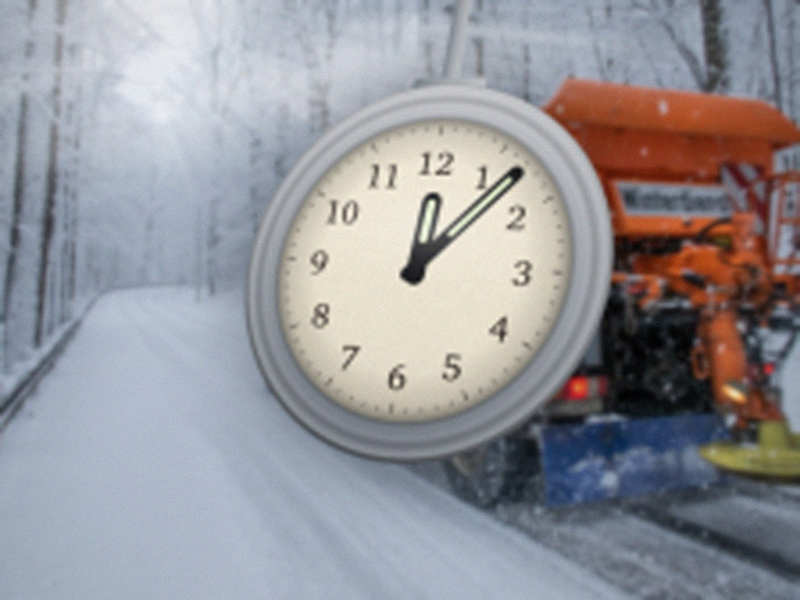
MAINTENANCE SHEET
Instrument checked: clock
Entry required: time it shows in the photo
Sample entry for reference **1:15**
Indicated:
**12:07**
